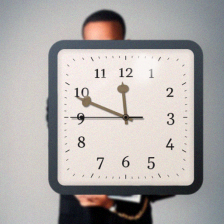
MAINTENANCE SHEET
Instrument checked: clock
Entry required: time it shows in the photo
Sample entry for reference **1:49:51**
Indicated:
**11:48:45**
